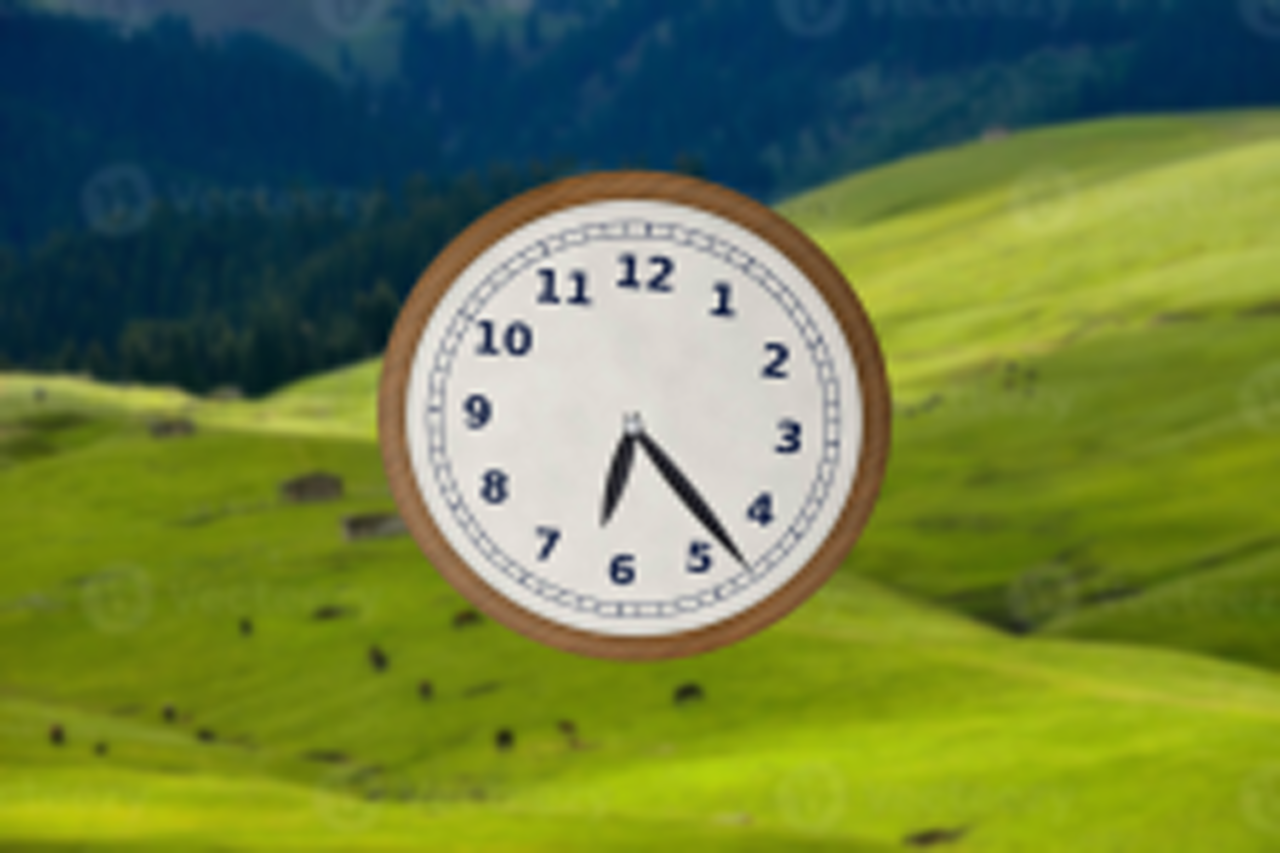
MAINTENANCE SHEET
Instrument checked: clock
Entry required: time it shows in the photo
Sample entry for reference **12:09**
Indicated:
**6:23**
